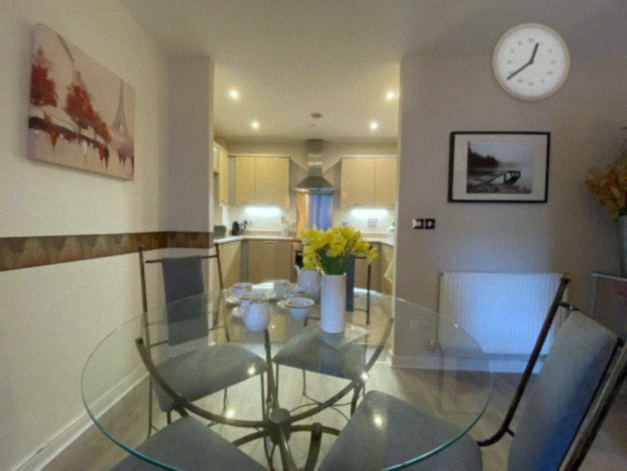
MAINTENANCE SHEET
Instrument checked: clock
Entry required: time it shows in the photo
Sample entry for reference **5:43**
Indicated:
**12:39**
